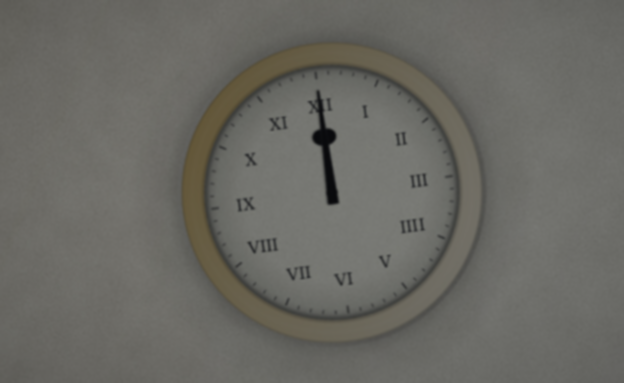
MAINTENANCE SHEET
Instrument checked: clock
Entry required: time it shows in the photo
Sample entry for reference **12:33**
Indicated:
**12:00**
